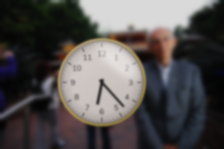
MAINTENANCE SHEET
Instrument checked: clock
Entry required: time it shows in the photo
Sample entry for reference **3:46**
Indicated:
**6:23**
